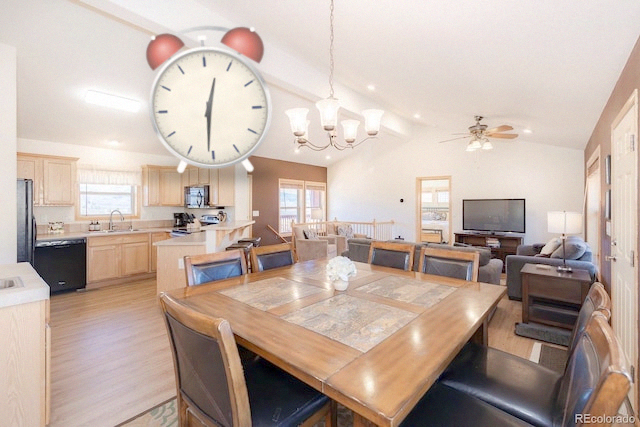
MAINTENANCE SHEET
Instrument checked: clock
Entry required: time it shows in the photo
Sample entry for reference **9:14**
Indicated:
**12:31**
